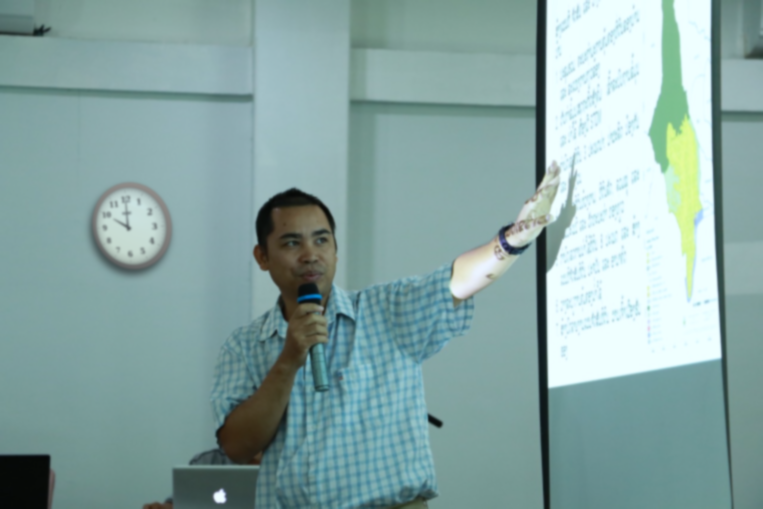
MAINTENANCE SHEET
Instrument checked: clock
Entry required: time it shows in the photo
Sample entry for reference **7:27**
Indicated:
**10:00**
